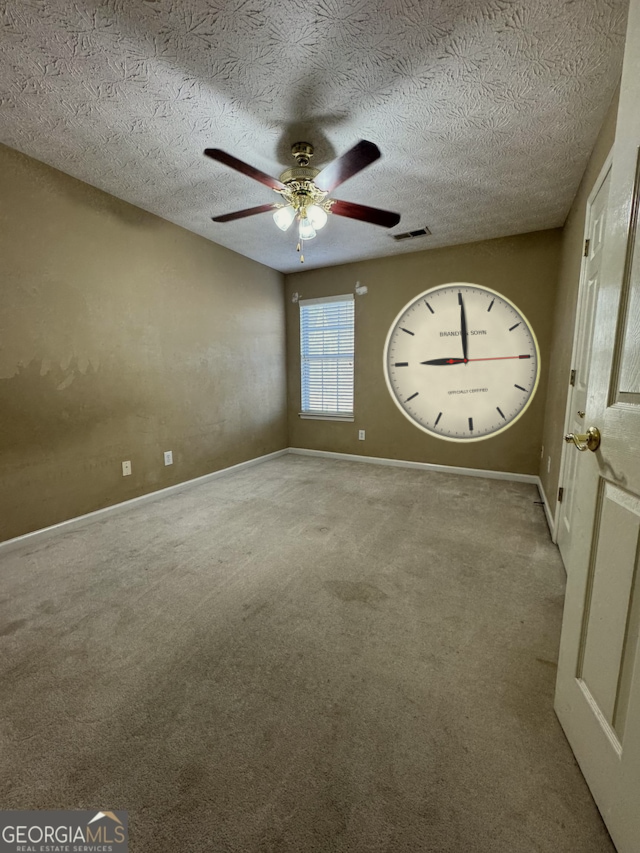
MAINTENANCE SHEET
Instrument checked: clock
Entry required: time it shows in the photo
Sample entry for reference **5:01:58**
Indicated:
**9:00:15**
